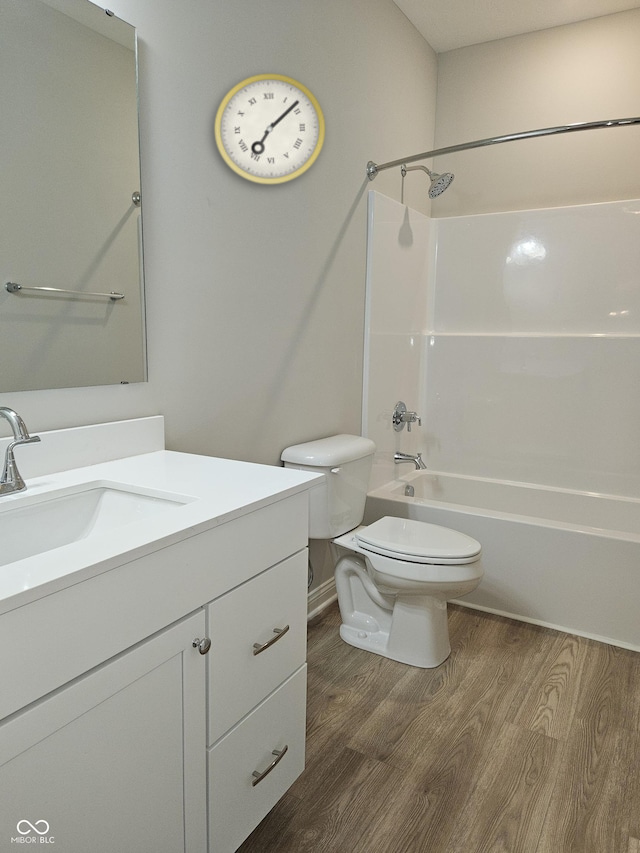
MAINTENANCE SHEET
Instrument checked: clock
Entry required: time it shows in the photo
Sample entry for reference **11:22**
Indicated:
**7:08**
